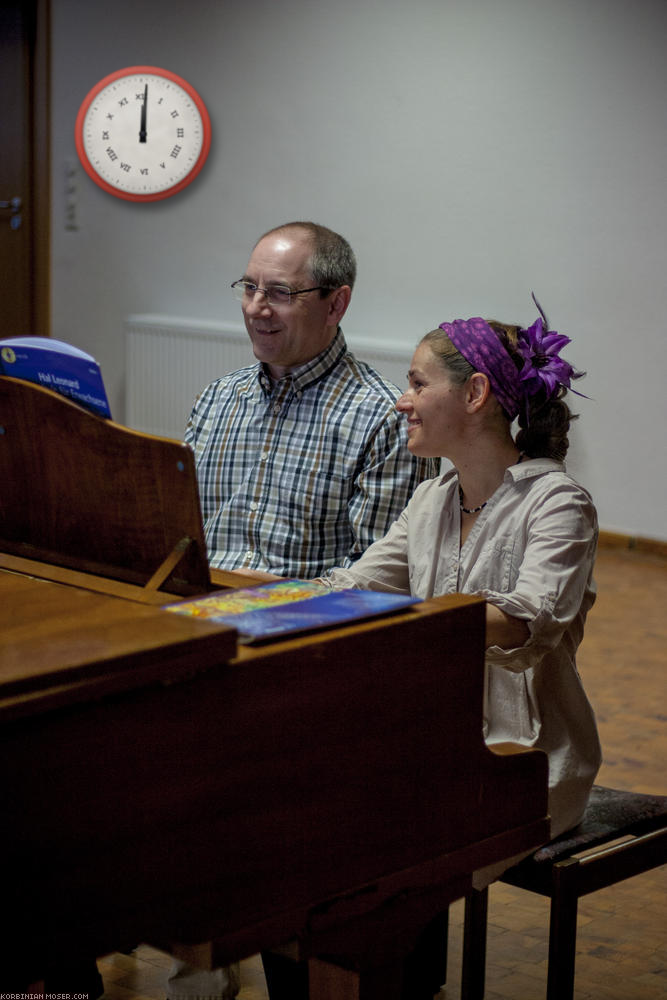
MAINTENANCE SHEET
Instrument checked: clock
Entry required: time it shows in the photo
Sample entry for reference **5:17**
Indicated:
**12:01**
